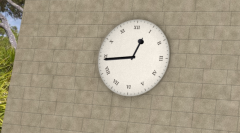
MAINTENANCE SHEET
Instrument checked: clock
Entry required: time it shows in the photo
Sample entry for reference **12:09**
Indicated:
**12:44**
